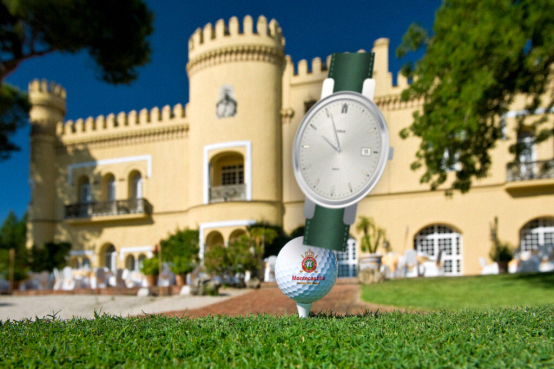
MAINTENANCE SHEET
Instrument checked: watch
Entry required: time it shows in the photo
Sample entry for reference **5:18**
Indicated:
**9:56**
